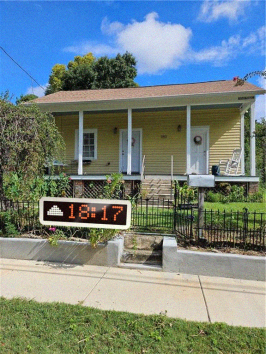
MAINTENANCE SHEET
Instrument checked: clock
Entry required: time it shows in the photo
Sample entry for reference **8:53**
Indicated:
**18:17**
